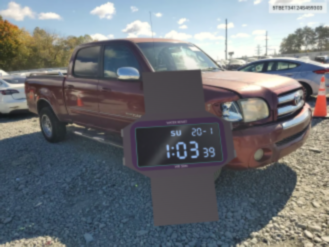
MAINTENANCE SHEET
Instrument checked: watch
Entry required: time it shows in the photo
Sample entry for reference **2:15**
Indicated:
**1:03**
